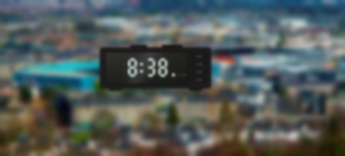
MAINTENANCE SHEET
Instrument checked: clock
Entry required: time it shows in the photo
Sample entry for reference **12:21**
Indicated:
**8:38**
